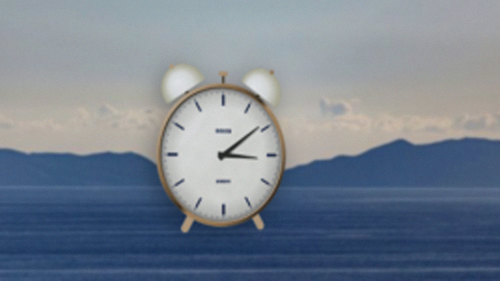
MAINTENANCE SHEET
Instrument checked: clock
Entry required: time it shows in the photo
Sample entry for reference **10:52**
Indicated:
**3:09**
